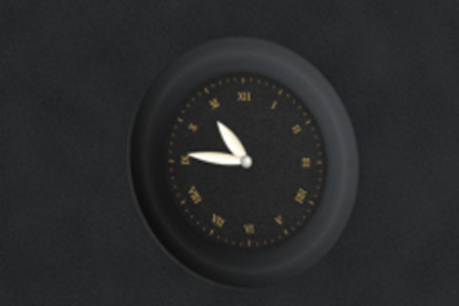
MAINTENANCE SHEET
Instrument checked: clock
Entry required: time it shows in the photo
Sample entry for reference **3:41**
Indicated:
**10:46**
